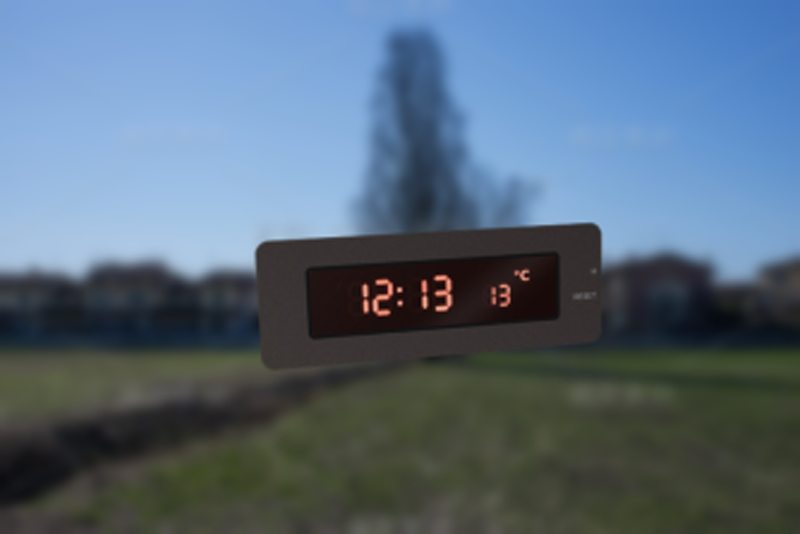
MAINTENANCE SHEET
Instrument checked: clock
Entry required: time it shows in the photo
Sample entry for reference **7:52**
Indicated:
**12:13**
